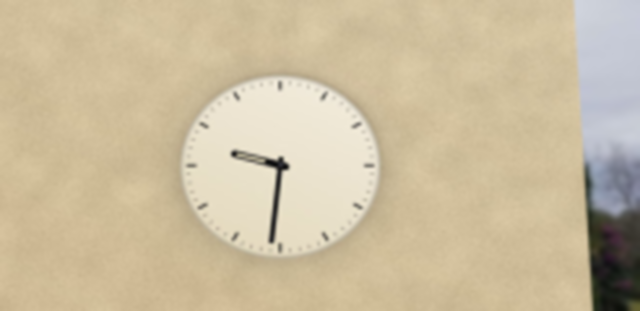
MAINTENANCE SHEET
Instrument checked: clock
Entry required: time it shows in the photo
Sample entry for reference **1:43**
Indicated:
**9:31**
